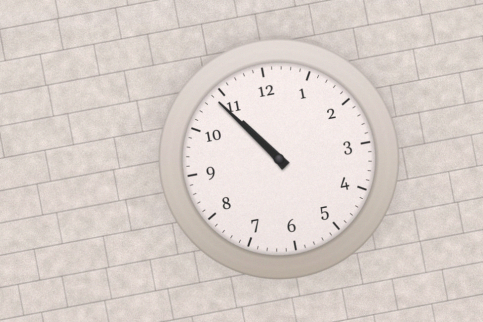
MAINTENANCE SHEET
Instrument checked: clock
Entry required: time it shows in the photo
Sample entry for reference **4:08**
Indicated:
**10:54**
